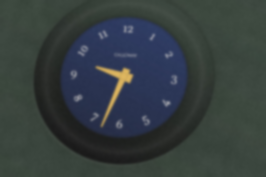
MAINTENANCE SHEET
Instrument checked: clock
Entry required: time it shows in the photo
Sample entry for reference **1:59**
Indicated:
**9:33**
